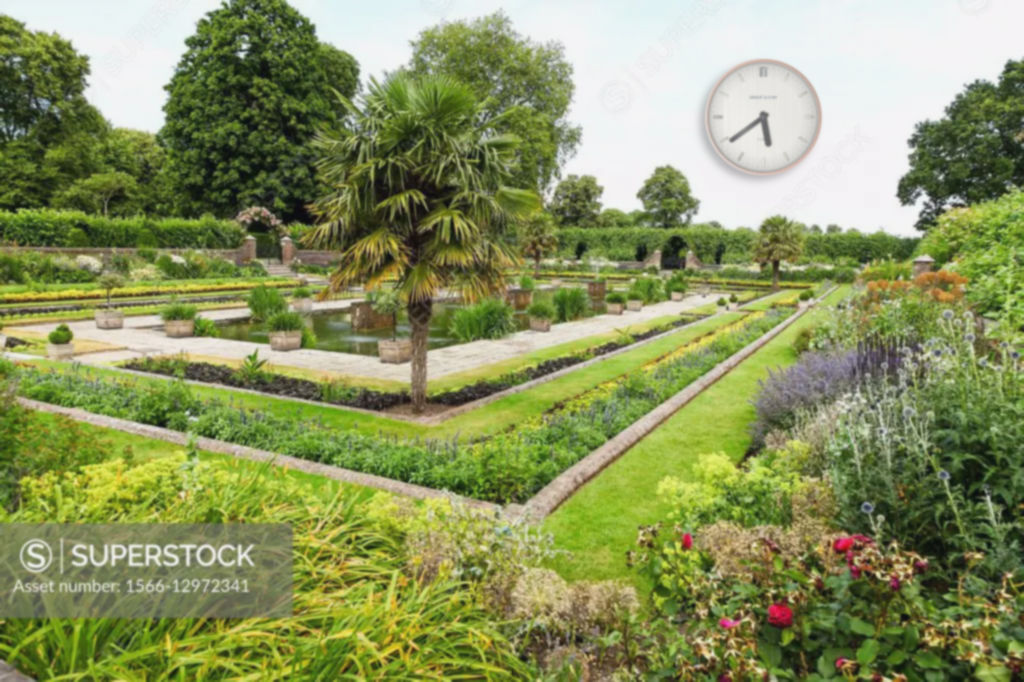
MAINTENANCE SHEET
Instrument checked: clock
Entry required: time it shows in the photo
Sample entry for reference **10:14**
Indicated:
**5:39**
